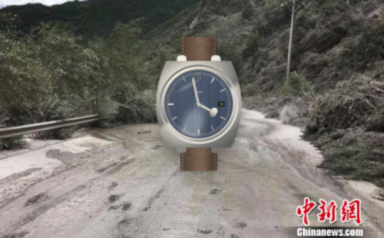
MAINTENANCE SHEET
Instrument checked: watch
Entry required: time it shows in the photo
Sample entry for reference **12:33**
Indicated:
**3:58**
